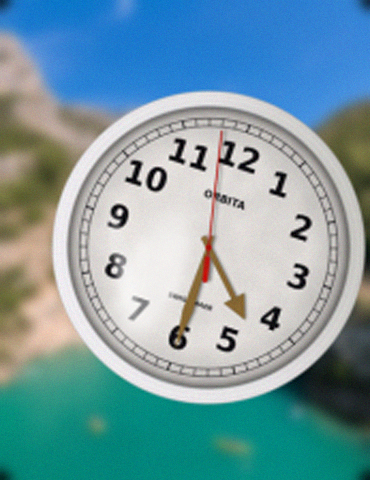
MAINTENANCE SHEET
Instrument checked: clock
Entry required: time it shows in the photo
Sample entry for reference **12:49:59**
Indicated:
**4:29:58**
